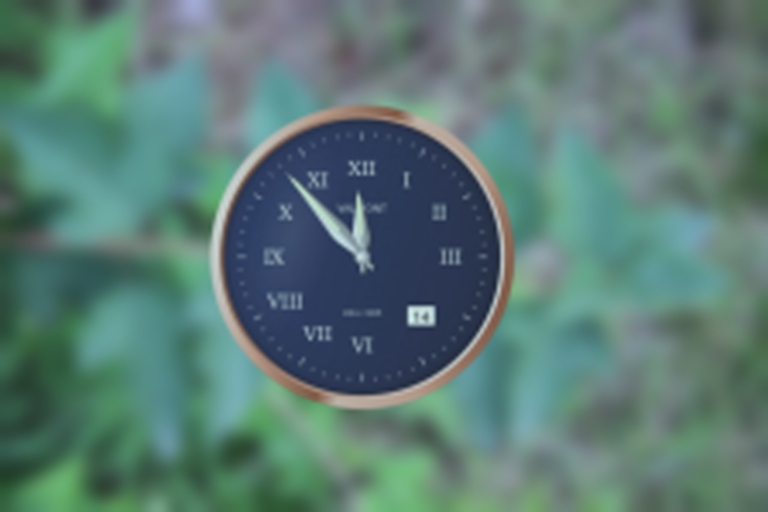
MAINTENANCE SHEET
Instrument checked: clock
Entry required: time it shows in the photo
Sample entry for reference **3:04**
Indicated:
**11:53**
